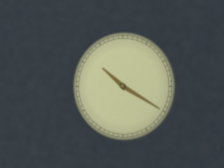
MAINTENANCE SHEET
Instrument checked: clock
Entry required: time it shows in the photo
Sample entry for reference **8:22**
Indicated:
**10:20**
